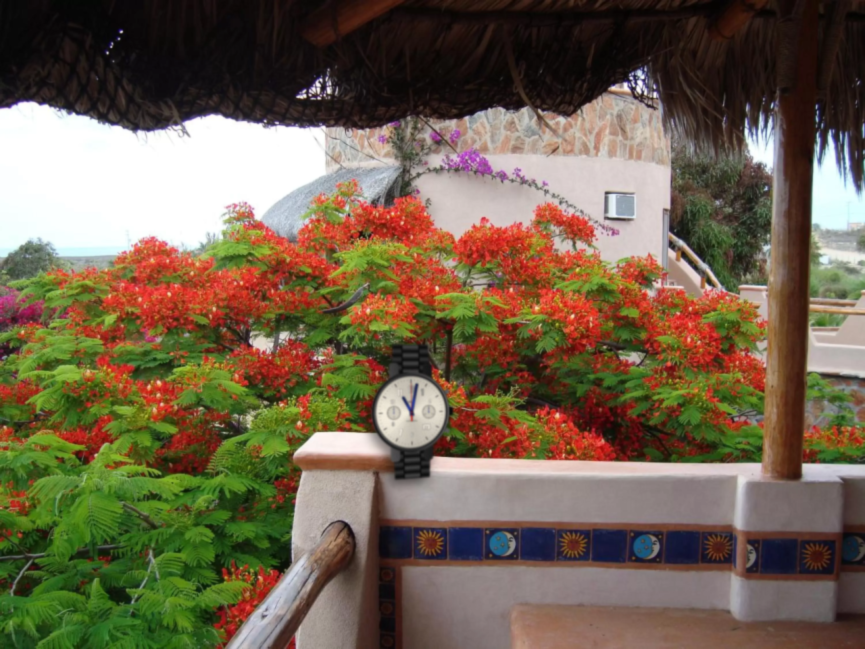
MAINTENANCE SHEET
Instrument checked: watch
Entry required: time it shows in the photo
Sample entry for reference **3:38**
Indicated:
**11:02**
